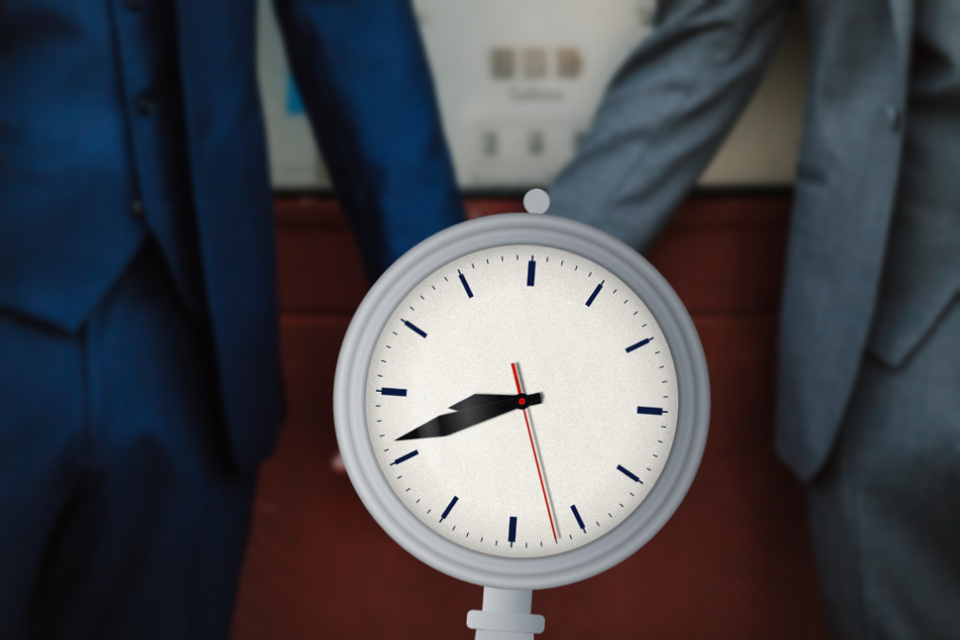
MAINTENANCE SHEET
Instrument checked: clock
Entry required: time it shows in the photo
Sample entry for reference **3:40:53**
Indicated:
**8:41:27**
